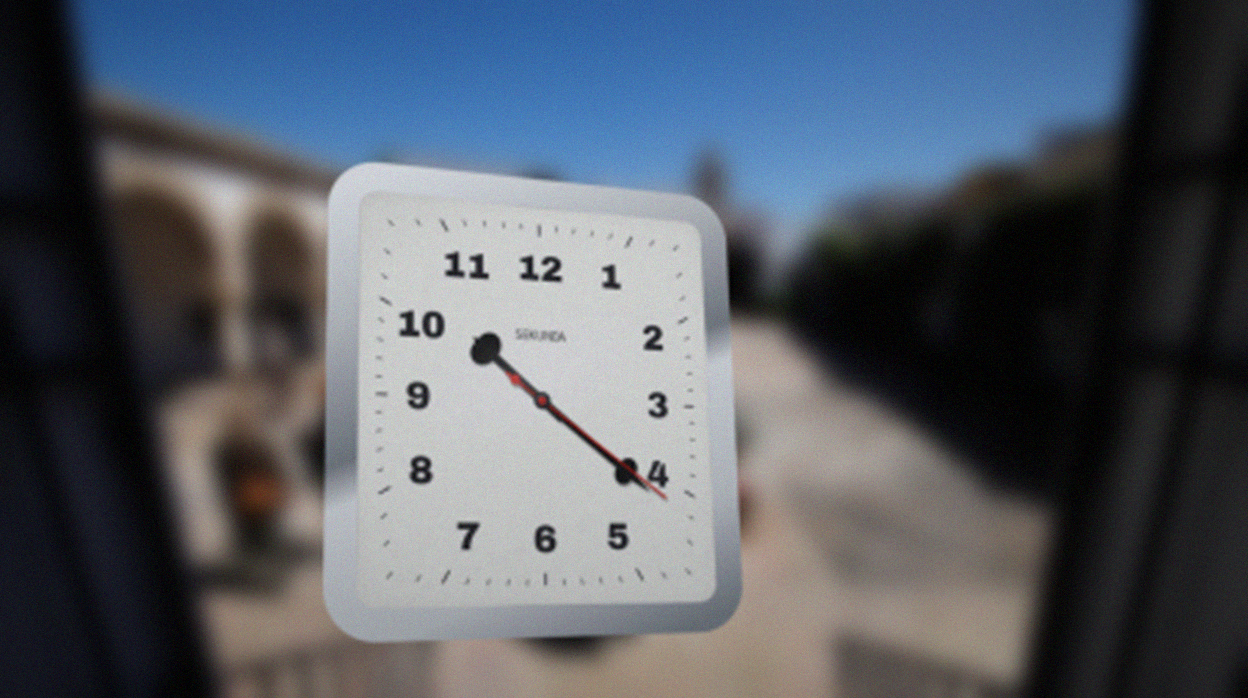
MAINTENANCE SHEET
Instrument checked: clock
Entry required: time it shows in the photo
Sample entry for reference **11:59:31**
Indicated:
**10:21:21**
